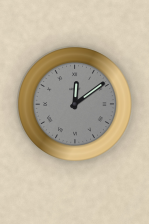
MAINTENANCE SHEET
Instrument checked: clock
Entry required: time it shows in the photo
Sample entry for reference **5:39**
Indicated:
**12:09**
